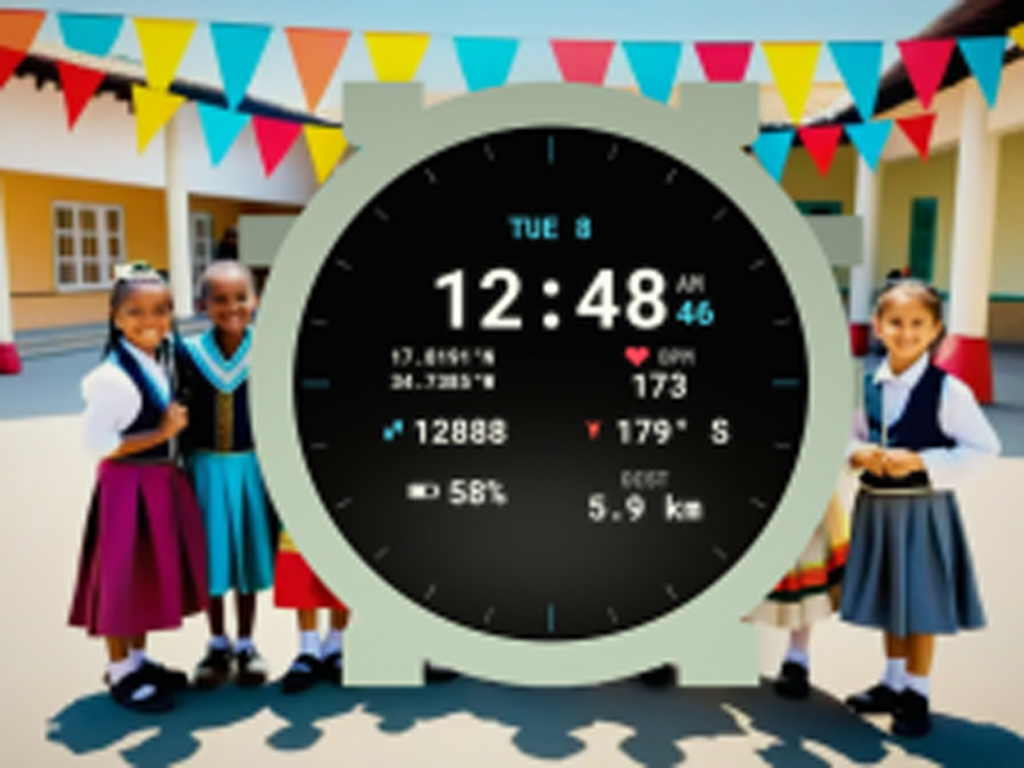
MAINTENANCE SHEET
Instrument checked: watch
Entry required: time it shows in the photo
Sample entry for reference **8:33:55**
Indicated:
**12:48:46**
